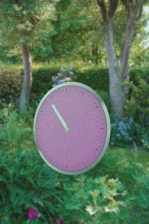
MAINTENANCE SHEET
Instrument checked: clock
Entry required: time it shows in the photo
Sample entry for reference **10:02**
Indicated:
**10:54**
